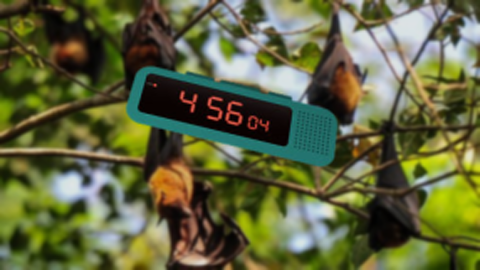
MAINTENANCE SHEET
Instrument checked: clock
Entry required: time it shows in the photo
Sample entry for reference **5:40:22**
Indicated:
**4:56:04**
